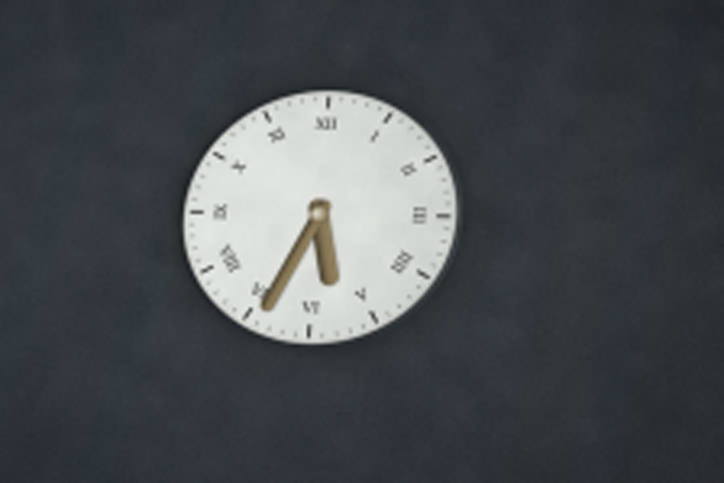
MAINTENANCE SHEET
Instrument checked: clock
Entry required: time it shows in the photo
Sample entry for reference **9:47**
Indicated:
**5:34**
